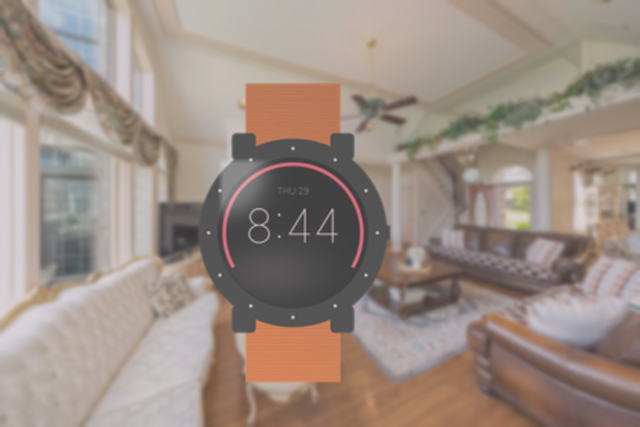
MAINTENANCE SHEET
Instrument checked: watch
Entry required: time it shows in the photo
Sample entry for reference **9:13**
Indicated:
**8:44**
